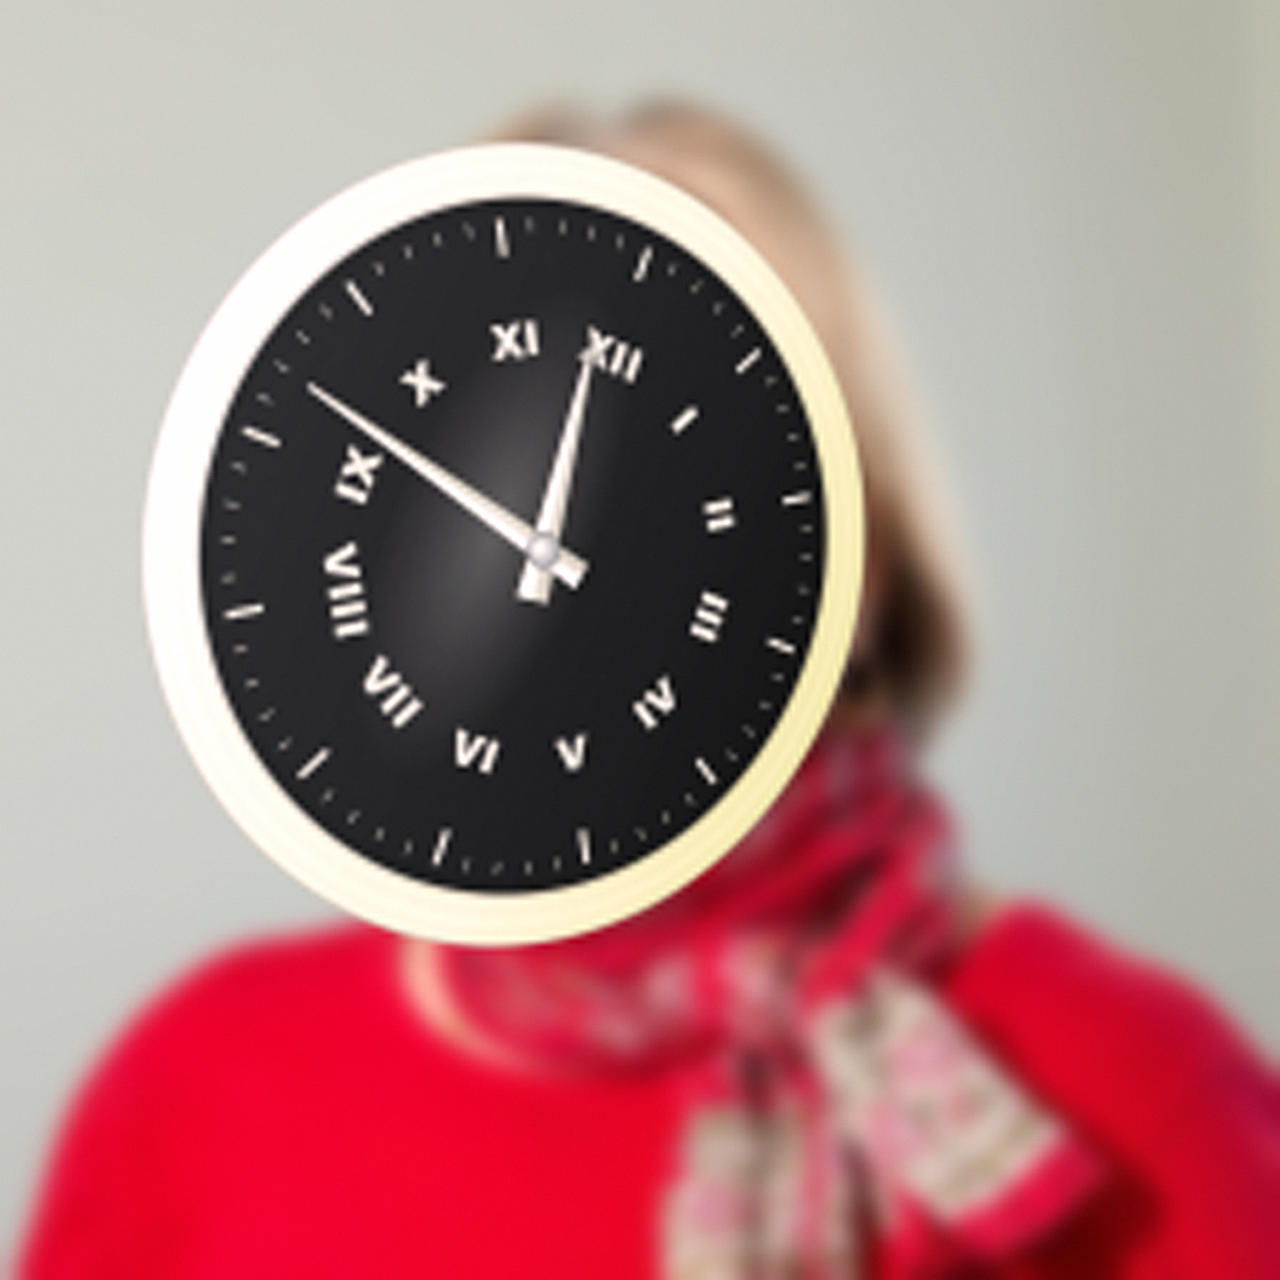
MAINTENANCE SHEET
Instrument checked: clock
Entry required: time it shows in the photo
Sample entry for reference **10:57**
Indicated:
**11:47**
